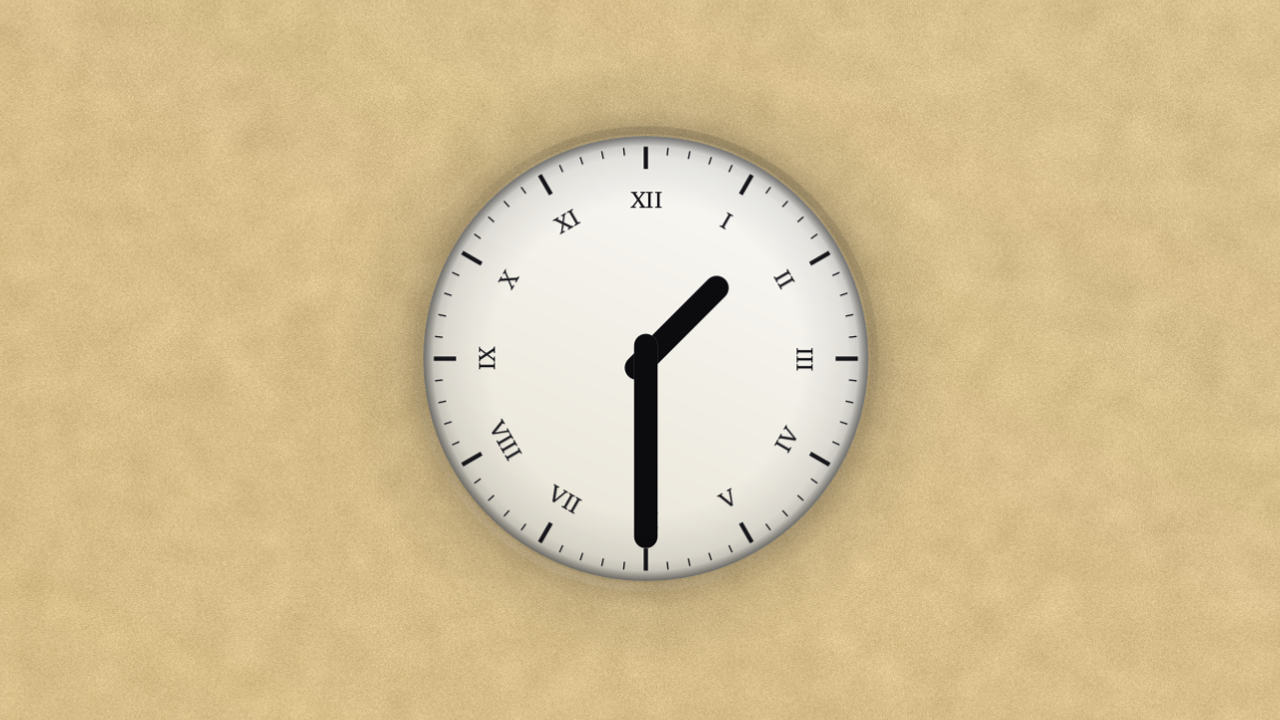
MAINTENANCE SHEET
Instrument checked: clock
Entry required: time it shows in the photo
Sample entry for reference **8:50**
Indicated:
**1:30**
